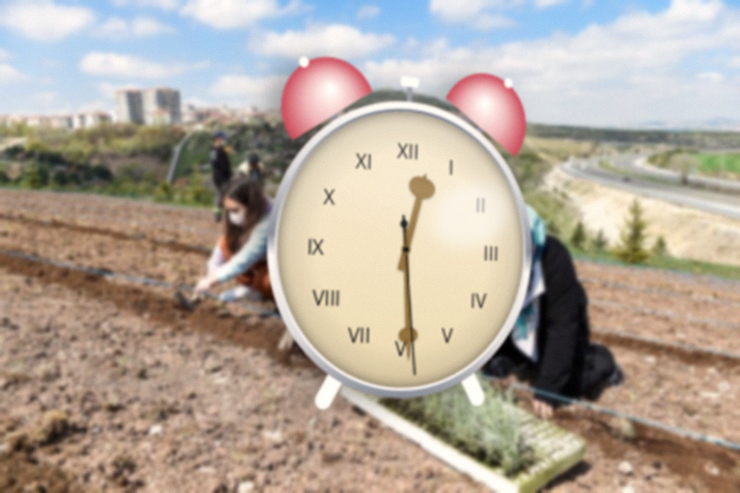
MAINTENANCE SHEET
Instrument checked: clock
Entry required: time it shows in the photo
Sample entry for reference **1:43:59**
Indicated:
**12:29:29**
